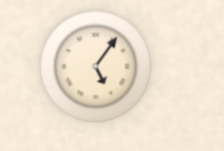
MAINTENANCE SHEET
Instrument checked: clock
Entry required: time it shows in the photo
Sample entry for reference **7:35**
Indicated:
**5:06**
